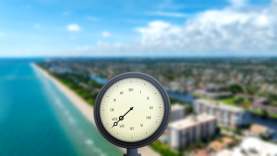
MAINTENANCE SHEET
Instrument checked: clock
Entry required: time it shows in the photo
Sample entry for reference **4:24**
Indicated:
**7:38**
